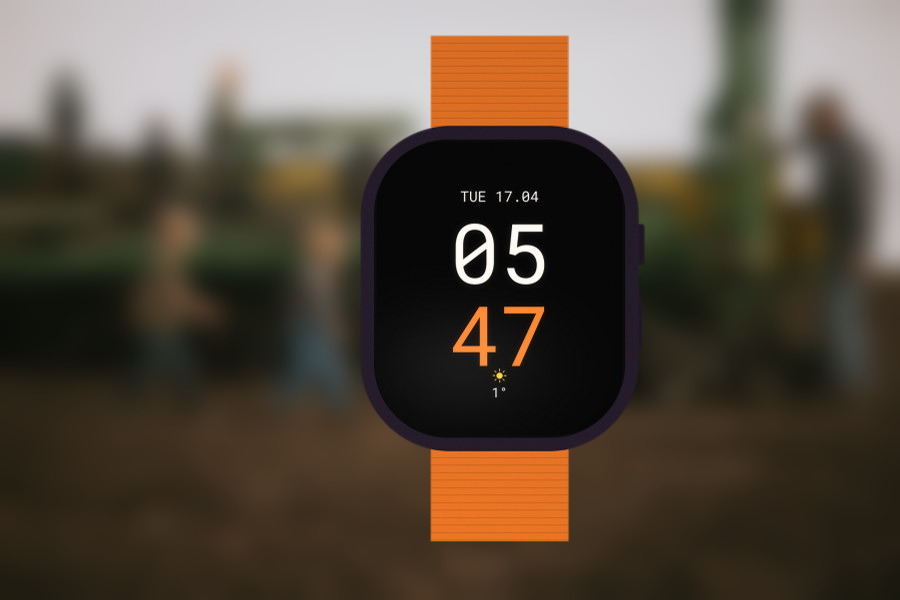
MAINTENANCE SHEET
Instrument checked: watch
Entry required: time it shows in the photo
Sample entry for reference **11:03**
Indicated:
**5:47**
